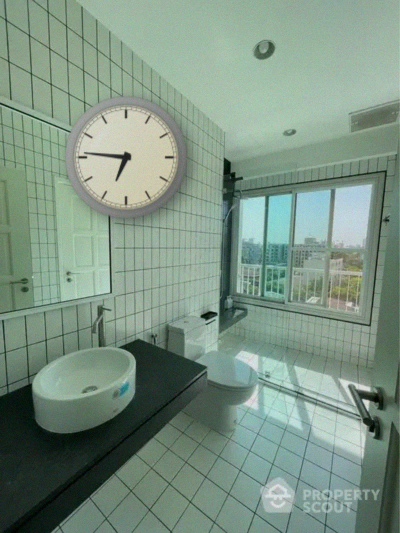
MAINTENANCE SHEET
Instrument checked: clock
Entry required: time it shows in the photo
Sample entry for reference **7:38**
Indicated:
**6:46**
